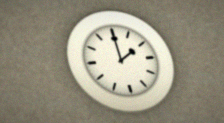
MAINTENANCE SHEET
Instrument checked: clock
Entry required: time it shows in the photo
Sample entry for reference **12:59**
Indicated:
**2:00**
